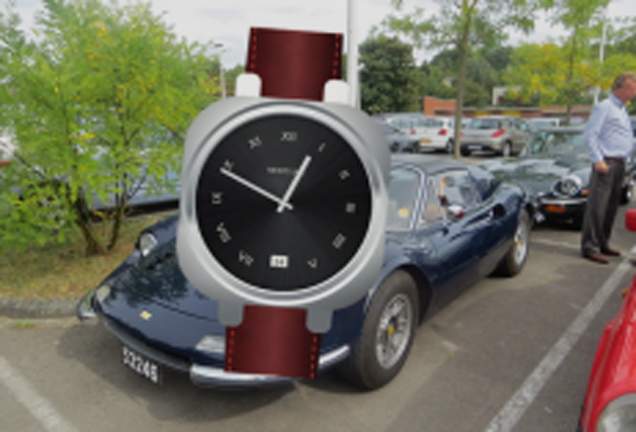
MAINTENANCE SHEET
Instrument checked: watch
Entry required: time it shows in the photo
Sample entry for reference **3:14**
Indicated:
**12:49**
